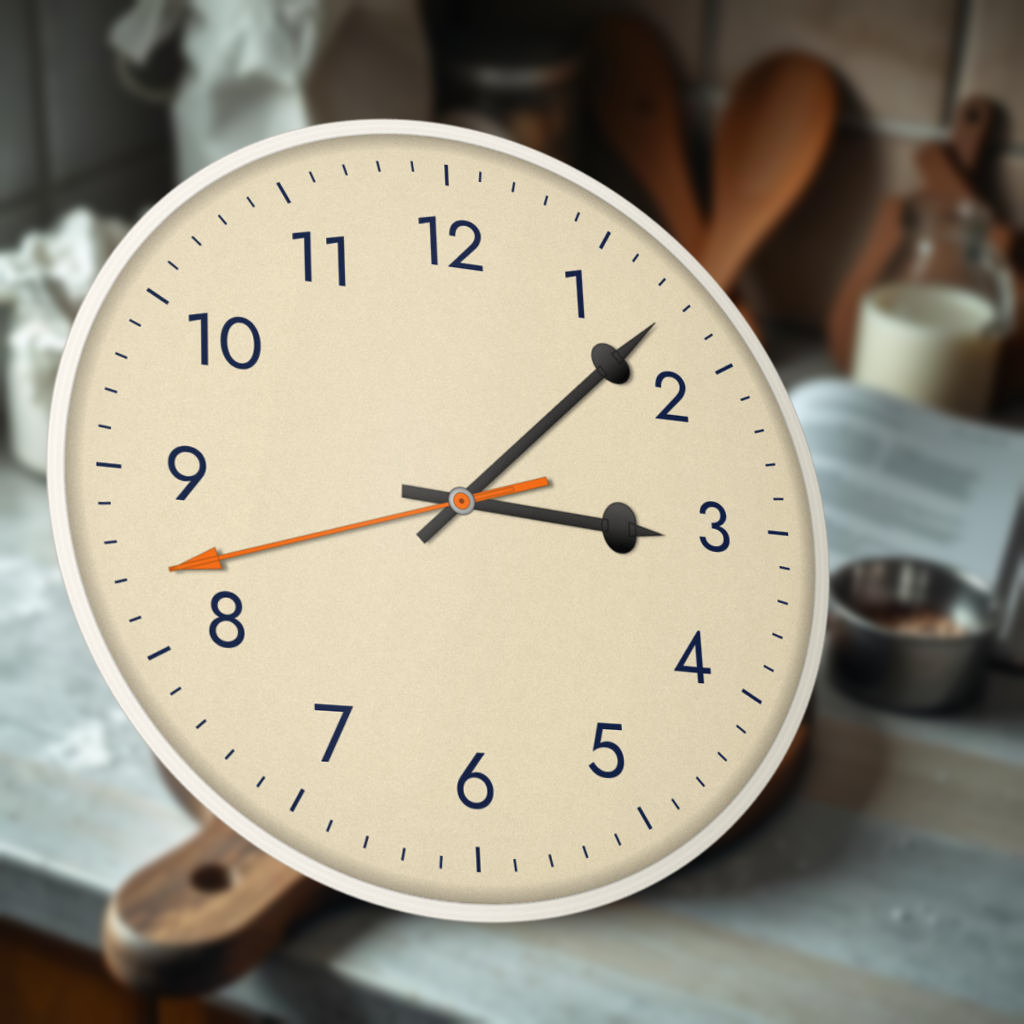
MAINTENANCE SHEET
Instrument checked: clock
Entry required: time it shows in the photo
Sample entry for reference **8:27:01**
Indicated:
**3:07:42**
